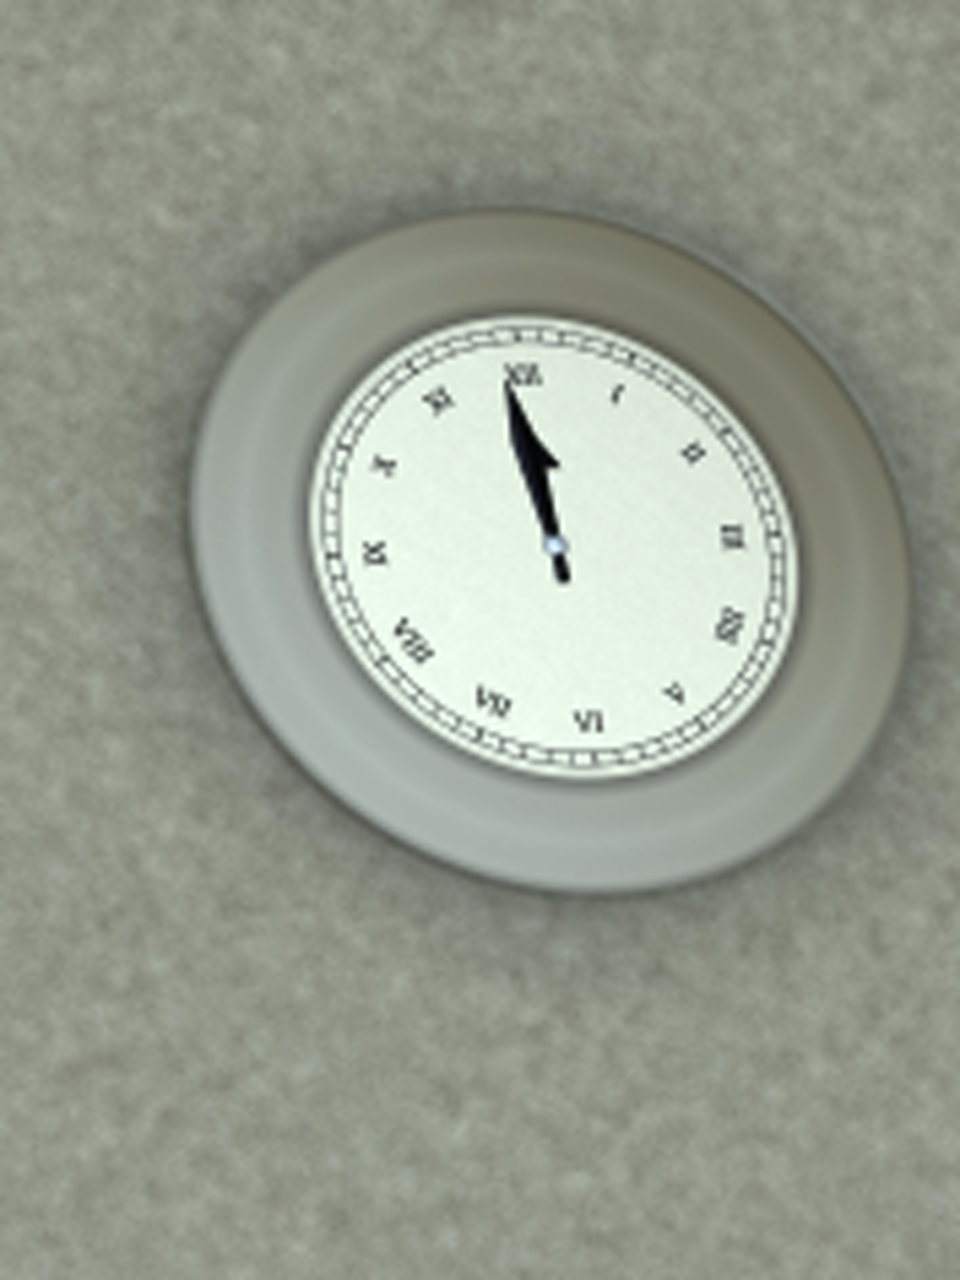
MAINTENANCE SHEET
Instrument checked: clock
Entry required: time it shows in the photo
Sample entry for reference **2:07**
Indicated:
**11:59**
